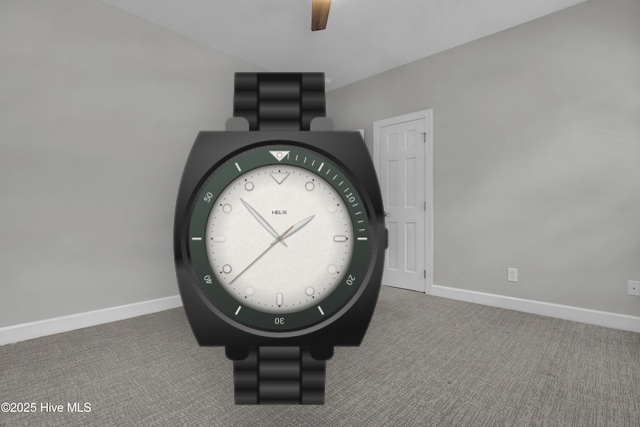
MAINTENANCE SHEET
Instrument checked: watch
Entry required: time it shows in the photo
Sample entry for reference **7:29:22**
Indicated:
**1:52:38**
